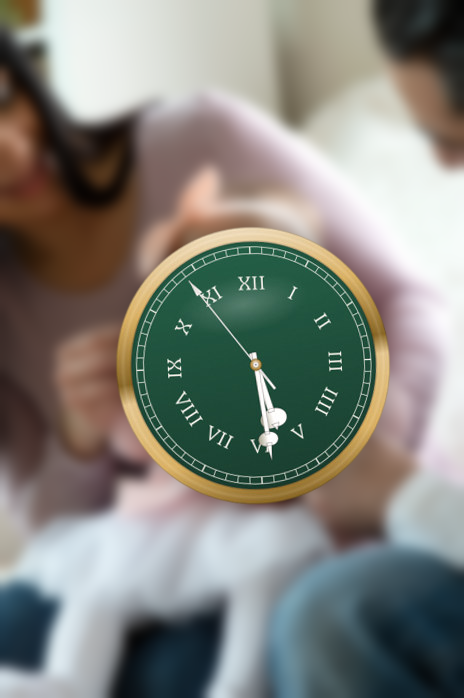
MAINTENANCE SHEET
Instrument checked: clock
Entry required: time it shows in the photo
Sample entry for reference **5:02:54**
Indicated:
**5:28:54**
